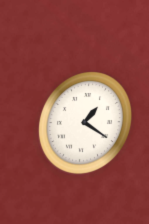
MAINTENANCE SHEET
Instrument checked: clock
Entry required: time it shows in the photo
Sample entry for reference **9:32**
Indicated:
**1:20**
